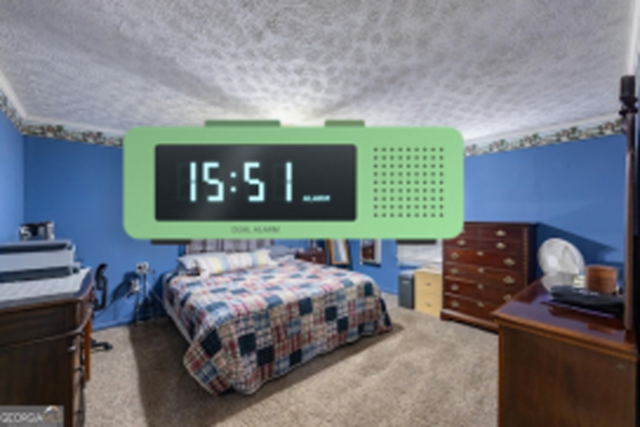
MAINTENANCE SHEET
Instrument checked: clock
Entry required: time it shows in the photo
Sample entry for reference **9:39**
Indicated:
**15:51**
